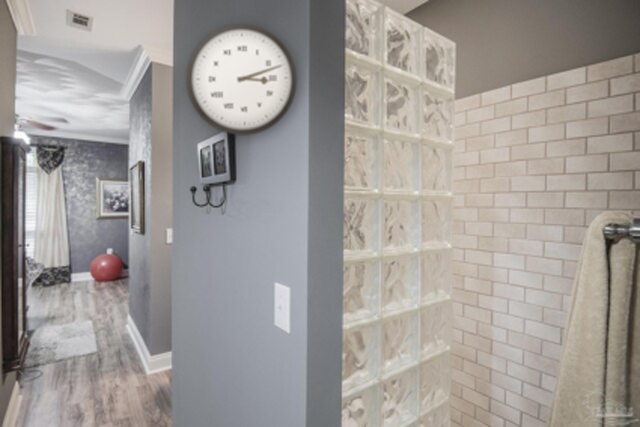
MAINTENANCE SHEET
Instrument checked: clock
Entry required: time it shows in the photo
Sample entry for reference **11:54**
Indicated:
**3:12**
